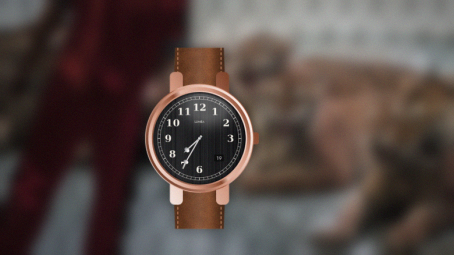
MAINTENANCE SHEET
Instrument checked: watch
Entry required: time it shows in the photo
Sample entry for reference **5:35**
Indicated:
**7:35**
